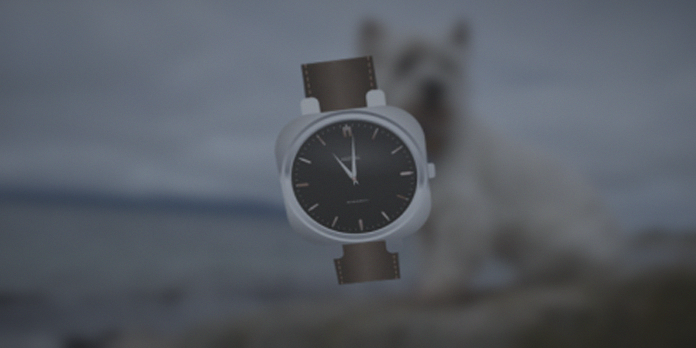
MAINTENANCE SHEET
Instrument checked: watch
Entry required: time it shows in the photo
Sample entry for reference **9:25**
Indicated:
**11:01**
